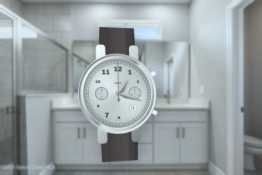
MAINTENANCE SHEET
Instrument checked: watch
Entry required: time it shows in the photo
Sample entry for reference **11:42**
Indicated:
**1:18**
